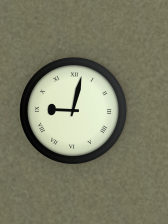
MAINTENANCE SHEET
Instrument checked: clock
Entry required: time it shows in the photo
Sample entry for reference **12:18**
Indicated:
**9:02**
